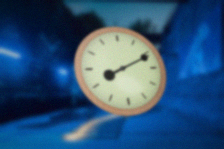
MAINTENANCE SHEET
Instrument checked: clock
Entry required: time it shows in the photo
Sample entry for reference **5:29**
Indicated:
**8:11**
